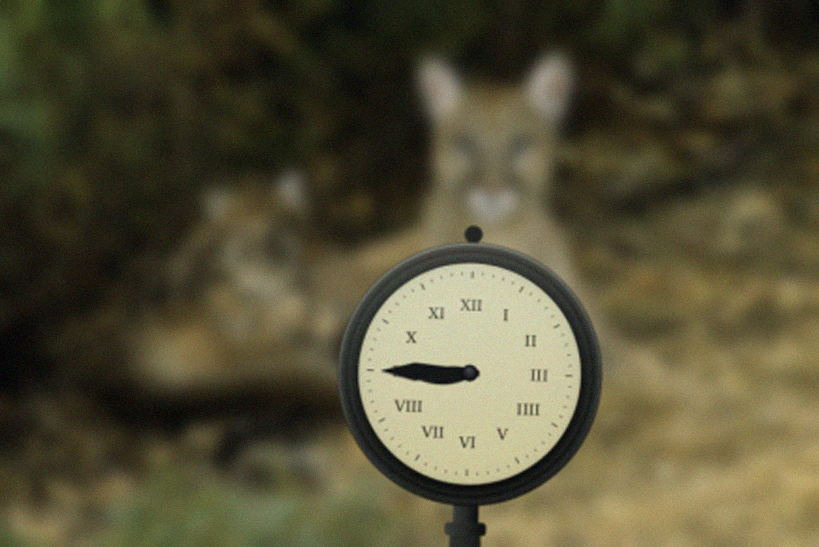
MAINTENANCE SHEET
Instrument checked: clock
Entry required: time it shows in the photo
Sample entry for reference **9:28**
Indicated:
**8:45**
